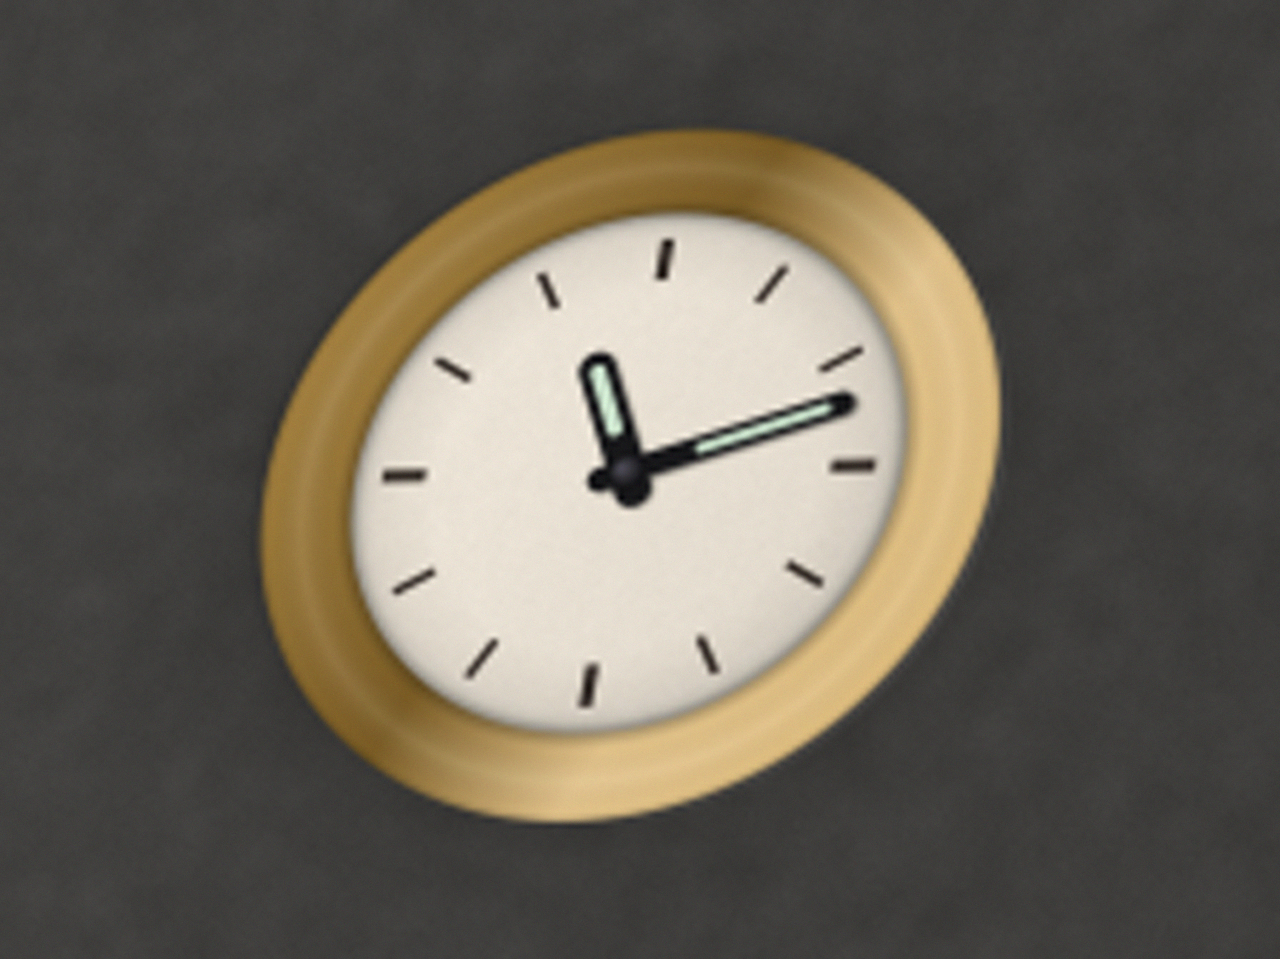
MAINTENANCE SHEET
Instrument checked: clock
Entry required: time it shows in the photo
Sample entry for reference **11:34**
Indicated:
**11:12**
